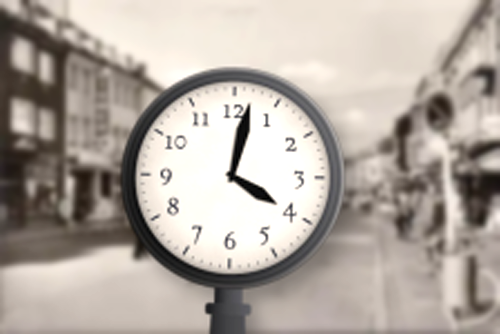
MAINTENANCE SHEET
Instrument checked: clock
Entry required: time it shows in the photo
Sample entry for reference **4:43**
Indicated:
**4:02**
